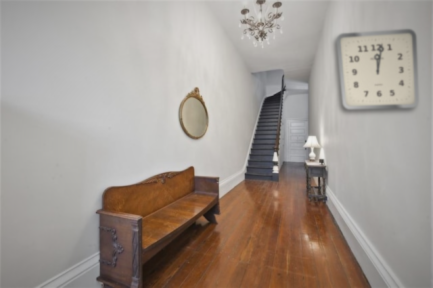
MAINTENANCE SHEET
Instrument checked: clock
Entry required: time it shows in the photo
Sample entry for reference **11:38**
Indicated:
**12:02**
